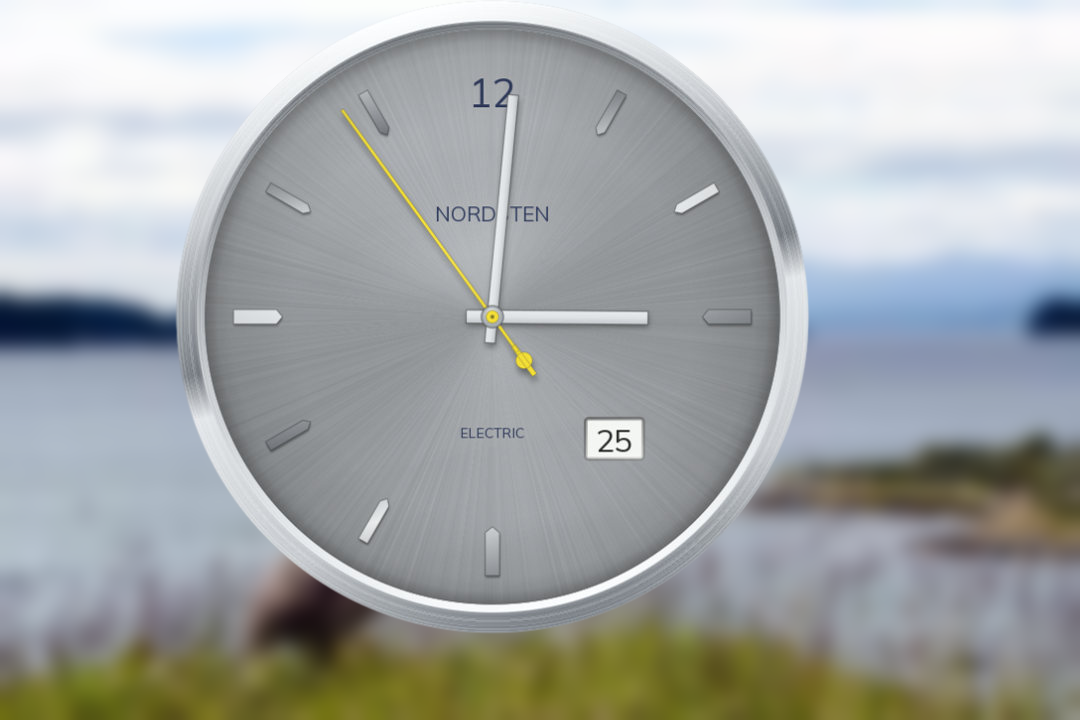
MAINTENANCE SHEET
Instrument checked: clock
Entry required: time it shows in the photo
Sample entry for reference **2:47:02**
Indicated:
**3:00:54**
